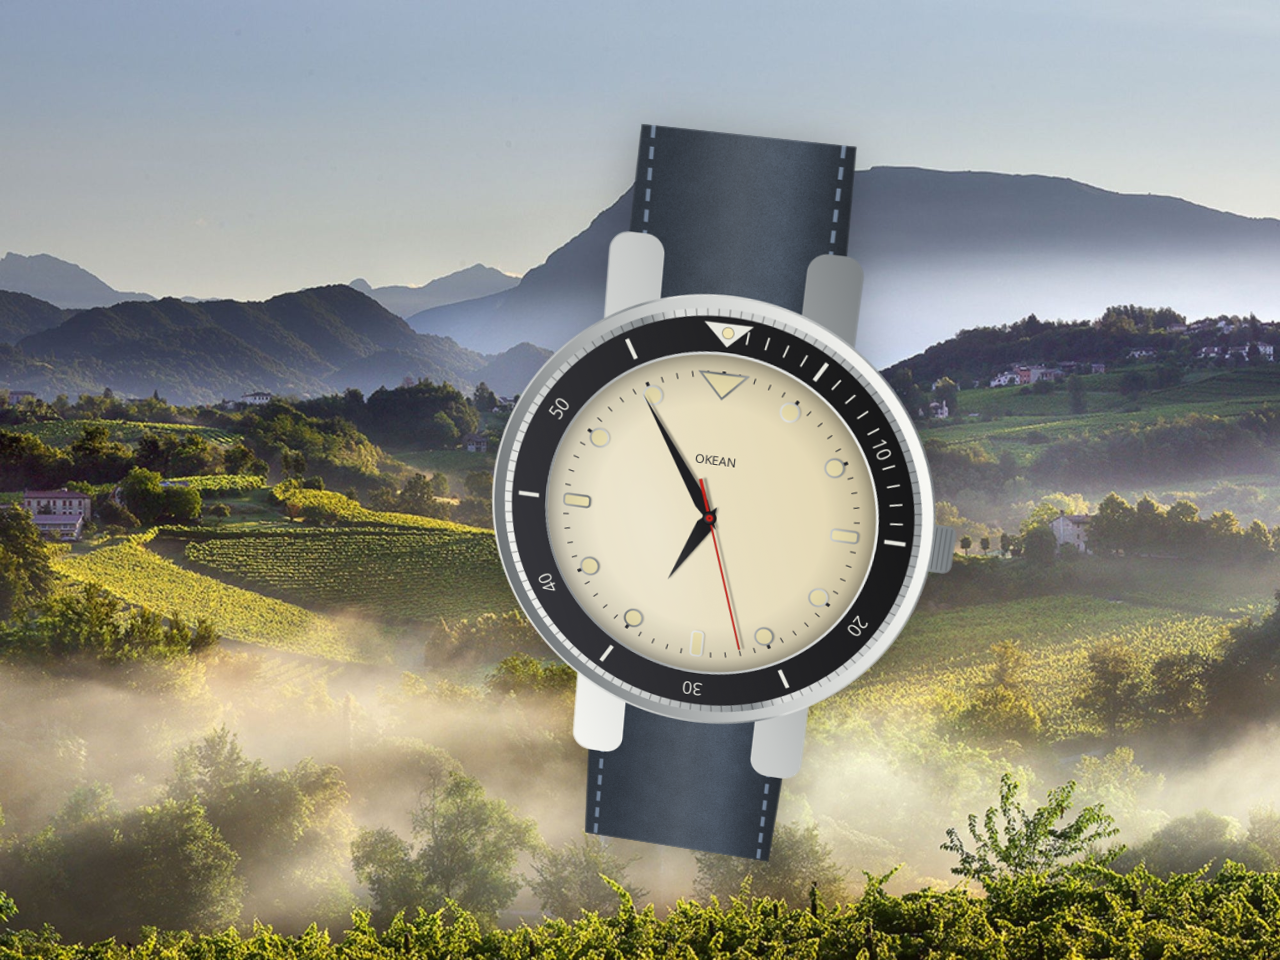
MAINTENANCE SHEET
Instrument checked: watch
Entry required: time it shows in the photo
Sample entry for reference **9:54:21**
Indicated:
**6:54:27**
